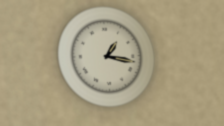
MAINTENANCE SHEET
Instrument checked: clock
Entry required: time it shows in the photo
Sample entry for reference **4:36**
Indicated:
**1:17**
